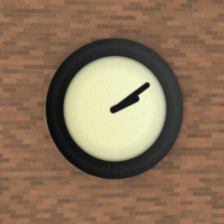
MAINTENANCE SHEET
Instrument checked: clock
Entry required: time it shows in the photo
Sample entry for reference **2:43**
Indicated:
**2:09**
